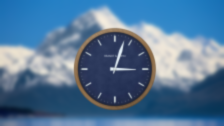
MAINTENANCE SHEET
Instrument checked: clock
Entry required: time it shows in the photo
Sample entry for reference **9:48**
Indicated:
**3:03**
